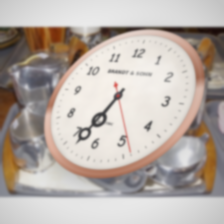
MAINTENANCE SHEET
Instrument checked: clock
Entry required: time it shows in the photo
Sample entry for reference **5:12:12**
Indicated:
**6:33:24**
